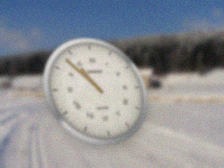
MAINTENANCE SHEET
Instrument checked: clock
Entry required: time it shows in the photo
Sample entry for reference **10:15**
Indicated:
**10:53**
